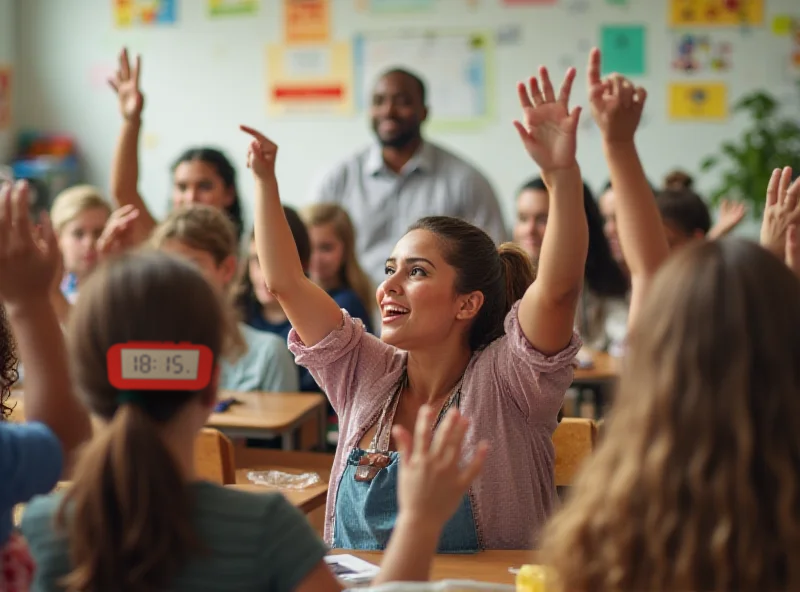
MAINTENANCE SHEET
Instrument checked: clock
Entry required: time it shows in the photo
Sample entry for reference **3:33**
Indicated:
**18:15**
